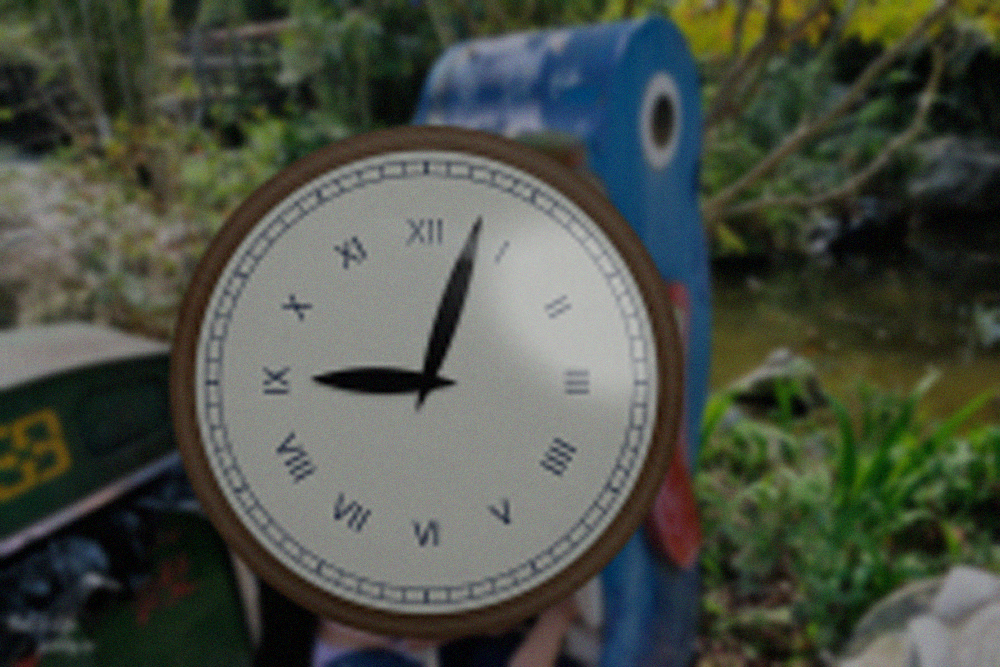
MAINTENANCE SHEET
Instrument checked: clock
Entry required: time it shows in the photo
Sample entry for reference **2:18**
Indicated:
**9:03**
